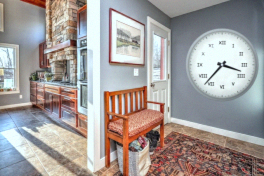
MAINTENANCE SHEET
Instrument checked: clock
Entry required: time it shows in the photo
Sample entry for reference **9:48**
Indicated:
**3:37**
